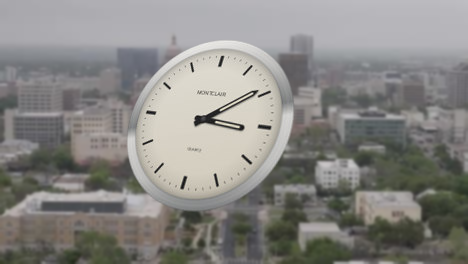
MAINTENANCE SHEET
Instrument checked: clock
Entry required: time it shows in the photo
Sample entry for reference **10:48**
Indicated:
**3:09**
